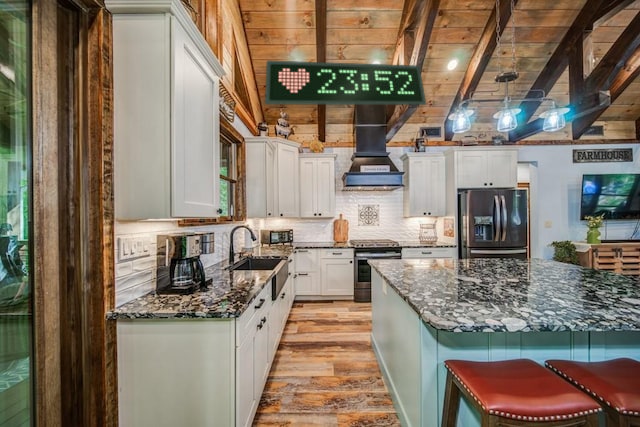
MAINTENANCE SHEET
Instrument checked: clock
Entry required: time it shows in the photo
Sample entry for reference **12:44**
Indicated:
**23:52**
